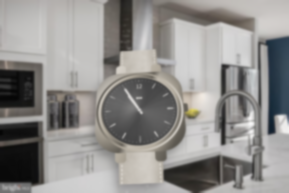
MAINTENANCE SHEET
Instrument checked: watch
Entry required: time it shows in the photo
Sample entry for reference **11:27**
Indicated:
**10:55**
